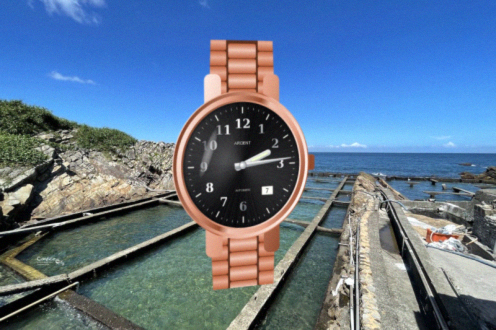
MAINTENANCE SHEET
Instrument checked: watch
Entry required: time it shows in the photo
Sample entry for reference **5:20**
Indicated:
**2:14**
